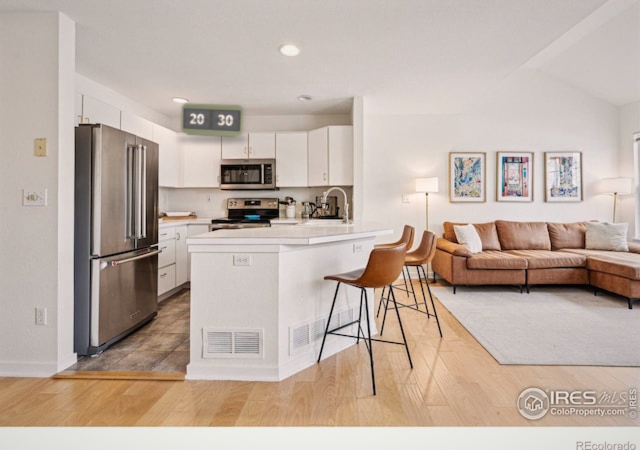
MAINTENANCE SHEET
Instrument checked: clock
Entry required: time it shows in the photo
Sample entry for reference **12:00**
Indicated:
**20:30**
